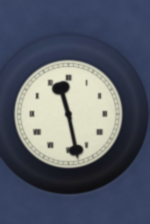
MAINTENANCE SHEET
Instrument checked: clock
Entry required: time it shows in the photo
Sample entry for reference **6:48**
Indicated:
**11:28**
